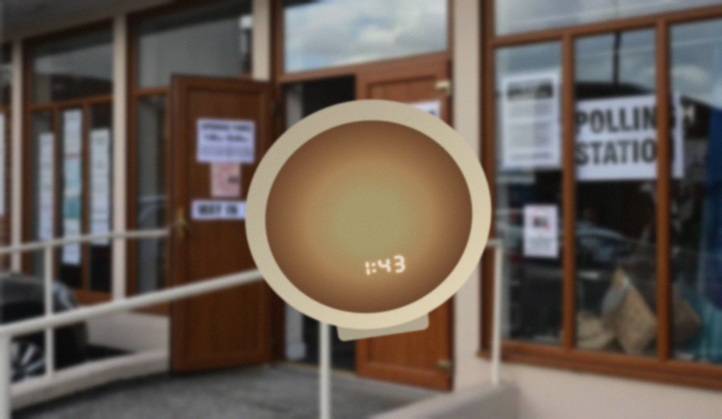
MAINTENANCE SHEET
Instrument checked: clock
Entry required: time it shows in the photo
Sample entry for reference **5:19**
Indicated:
**1:43**
